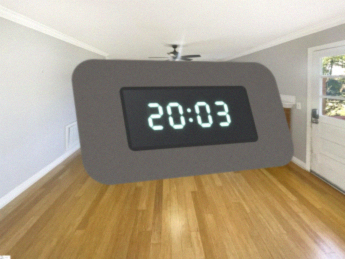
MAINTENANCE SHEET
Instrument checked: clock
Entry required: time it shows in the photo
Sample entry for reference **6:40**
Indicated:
**20:03**
